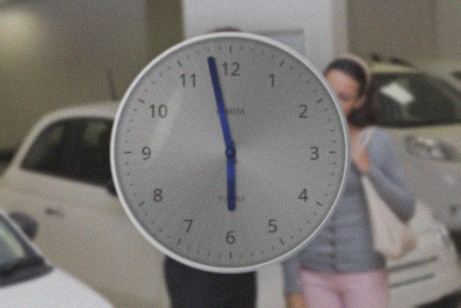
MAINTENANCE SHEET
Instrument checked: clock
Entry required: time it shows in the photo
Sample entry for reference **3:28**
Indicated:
**5:58**
